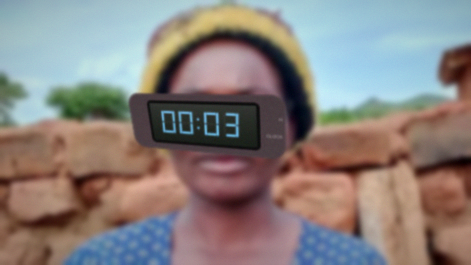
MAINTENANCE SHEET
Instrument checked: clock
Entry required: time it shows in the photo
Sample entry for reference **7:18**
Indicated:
**0:03**
